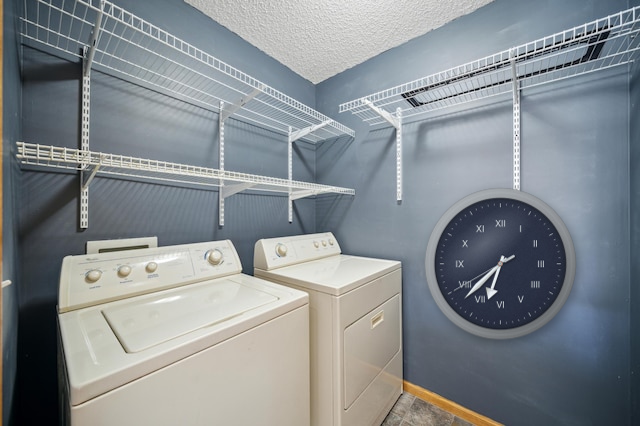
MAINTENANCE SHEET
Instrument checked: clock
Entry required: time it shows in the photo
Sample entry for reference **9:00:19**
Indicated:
**6:37:40**
